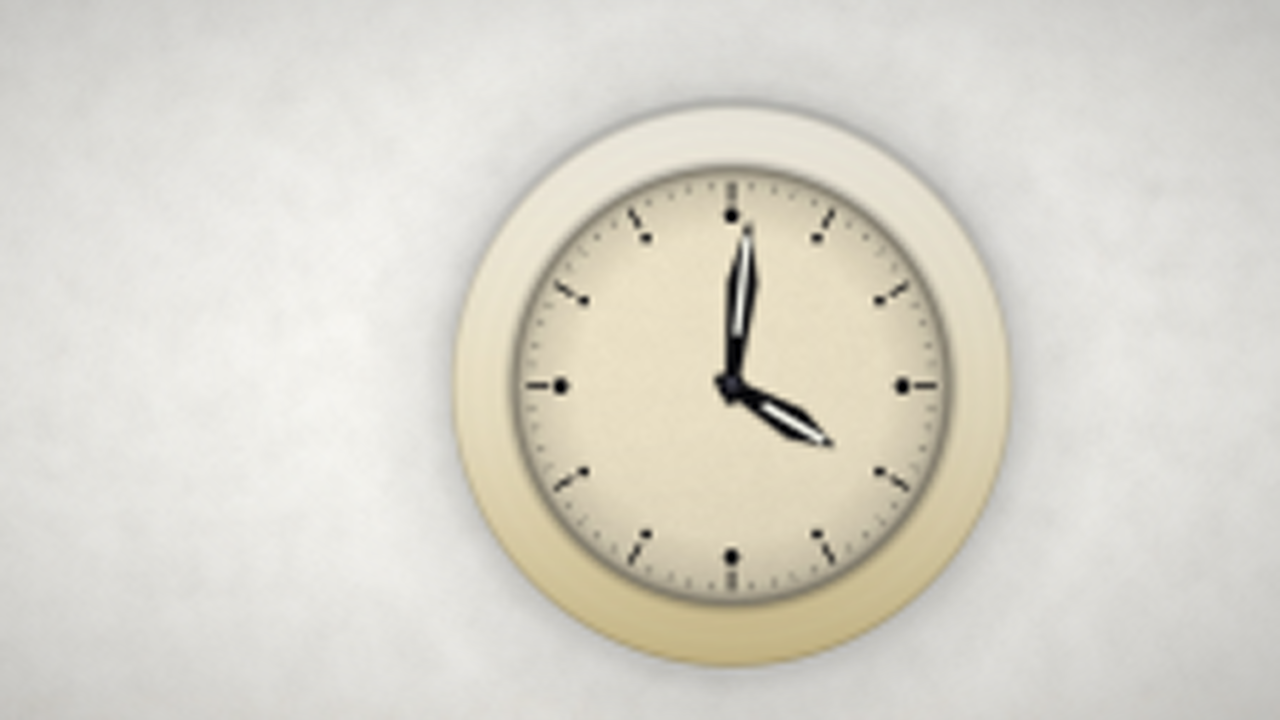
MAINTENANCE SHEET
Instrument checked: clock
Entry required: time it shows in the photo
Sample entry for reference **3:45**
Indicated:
**4:01**
